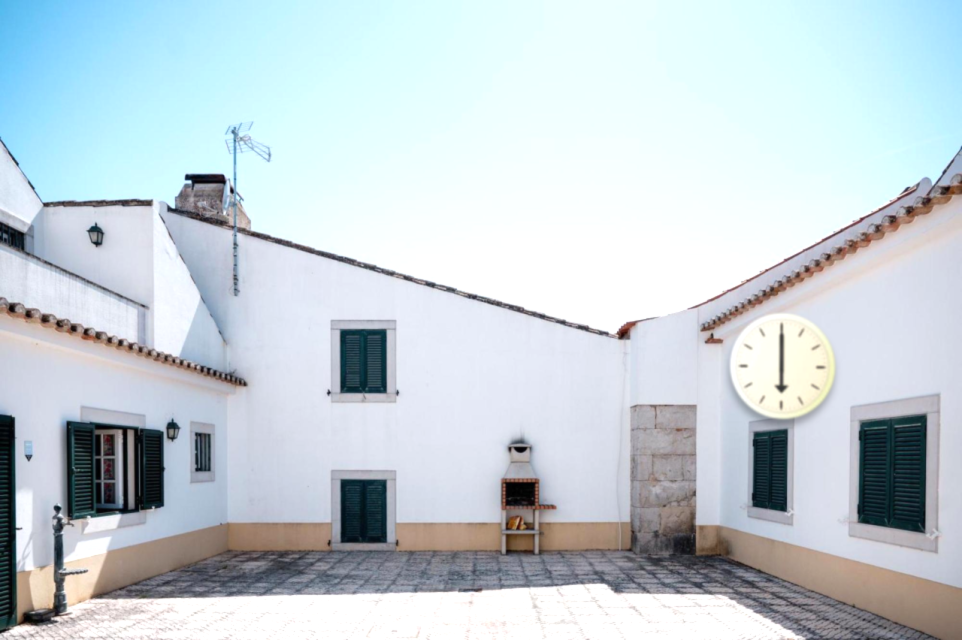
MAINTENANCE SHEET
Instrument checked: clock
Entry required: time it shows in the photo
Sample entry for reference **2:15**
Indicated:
**6:00**
